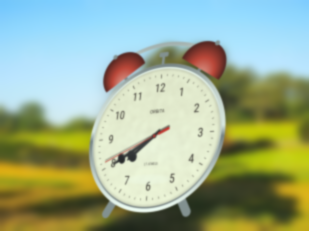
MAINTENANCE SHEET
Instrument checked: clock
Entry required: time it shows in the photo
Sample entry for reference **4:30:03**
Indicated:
**7:39:41**
